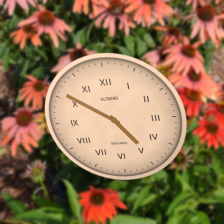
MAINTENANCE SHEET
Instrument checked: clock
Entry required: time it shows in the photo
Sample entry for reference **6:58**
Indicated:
**4:51**
